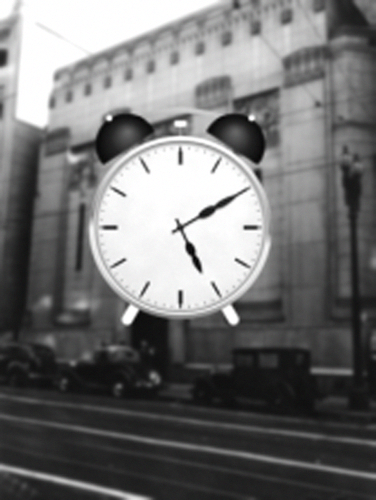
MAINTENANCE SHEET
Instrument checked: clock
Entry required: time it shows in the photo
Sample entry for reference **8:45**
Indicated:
**5:10**
